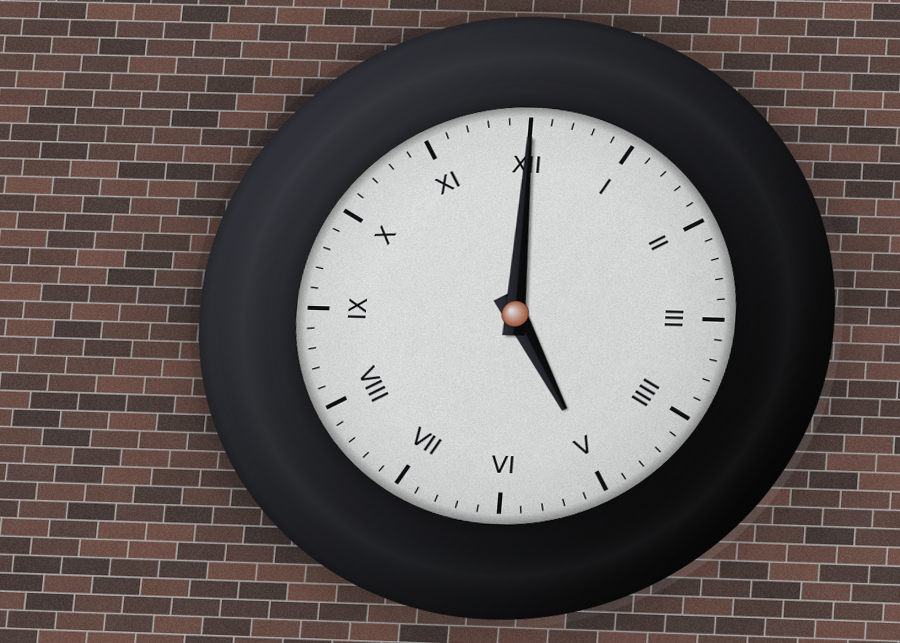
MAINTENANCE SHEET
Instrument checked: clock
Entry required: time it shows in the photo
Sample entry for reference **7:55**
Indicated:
**5:00**
